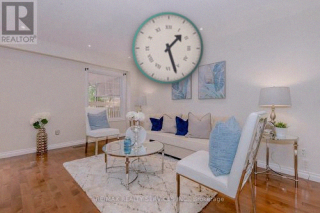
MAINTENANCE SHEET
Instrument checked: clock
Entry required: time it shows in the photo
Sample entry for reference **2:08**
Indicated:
**1:27**
